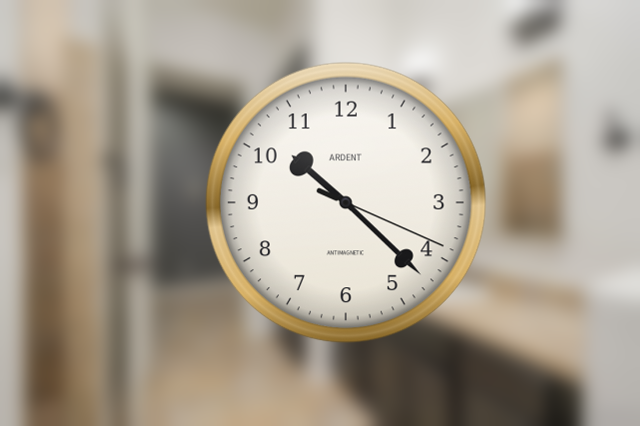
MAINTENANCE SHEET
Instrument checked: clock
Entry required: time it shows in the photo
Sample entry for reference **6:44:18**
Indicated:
**10:22:19**
